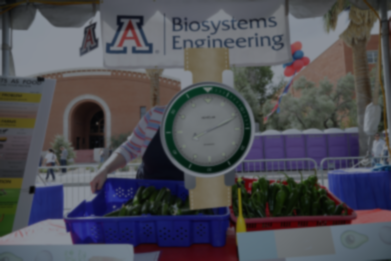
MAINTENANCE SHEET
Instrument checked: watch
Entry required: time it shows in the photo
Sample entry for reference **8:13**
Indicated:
**8:11**
